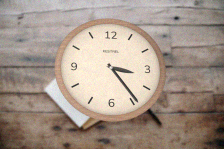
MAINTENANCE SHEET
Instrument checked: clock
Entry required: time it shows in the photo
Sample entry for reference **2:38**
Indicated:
**3:24**
